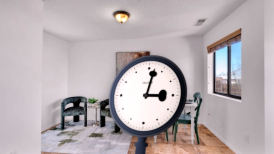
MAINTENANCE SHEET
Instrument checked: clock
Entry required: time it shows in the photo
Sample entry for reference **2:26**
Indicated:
**3:02**
